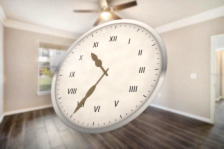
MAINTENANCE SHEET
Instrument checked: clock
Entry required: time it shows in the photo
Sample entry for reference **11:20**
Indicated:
**10:35**
